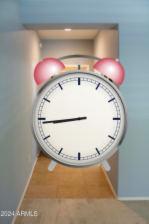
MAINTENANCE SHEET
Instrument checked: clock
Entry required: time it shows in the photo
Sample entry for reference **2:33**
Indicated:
**8:44**
